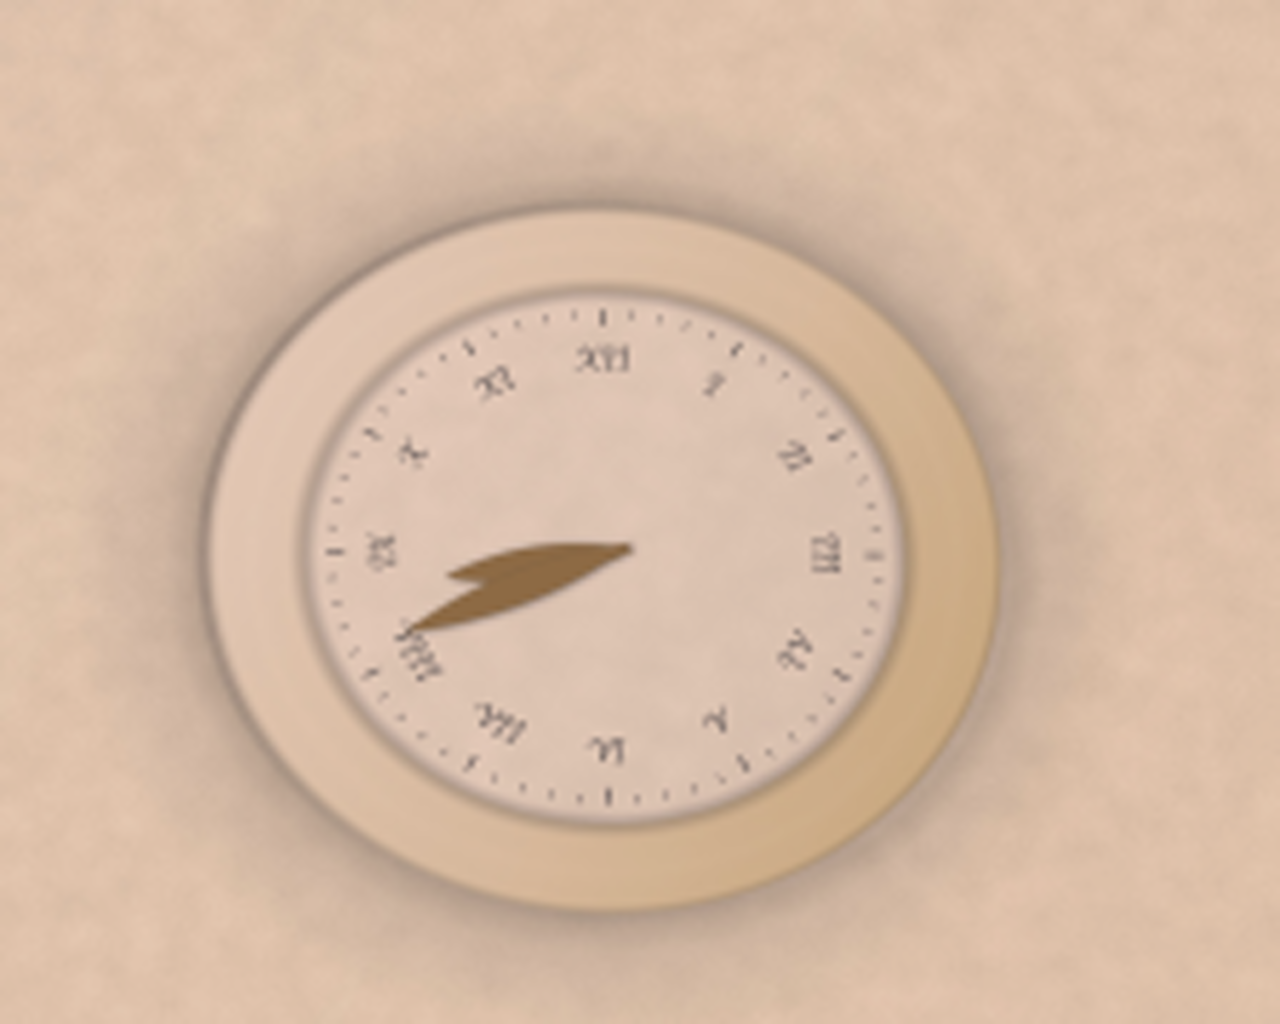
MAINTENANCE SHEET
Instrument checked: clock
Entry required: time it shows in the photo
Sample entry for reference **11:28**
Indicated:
**8:41**
